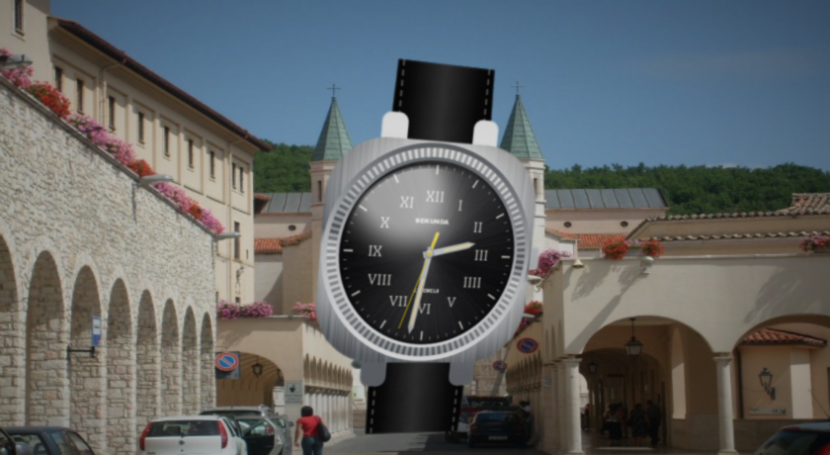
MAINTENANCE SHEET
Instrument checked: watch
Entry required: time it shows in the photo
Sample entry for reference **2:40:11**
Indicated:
**2:31:33**
